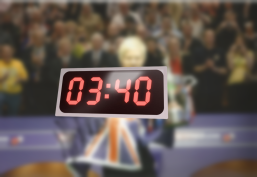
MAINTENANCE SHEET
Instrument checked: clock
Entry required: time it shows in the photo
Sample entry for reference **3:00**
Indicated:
**3:40**
